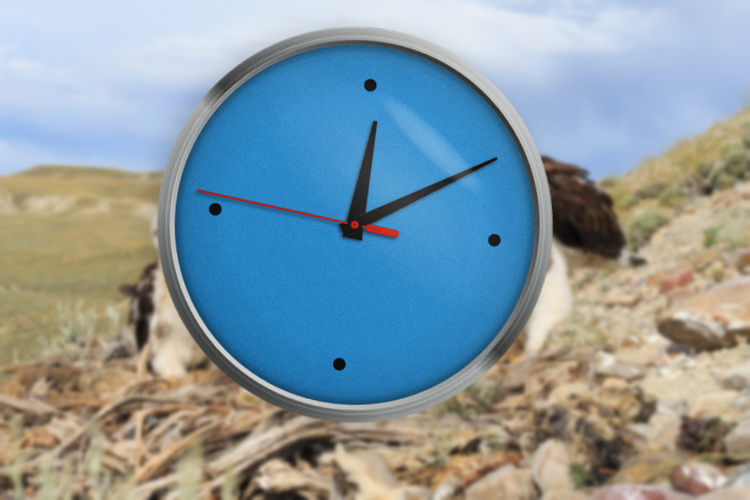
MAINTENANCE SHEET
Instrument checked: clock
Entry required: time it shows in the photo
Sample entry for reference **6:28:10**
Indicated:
**12:09:46**
